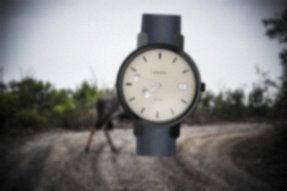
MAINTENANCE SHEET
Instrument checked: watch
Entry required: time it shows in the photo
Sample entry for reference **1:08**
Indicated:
**7:48**
